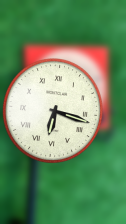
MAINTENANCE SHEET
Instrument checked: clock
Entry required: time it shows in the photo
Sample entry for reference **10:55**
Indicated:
**6:17**
